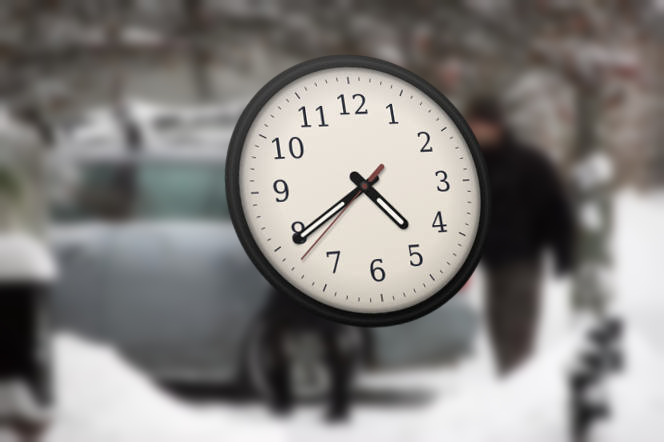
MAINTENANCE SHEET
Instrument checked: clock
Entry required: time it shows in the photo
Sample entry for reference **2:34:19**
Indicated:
**4:39:38**
